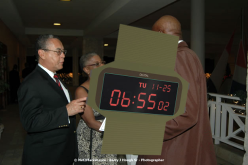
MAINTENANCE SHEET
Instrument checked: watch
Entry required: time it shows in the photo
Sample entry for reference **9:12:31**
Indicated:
**6:55:02**
